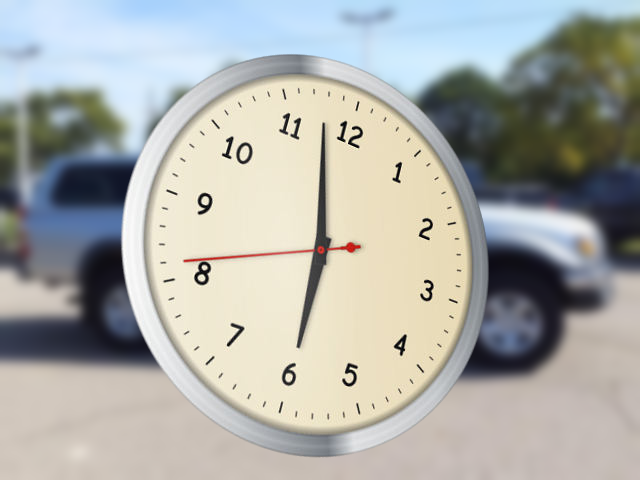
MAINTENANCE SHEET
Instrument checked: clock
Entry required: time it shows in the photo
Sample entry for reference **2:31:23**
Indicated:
**5:57:41**
